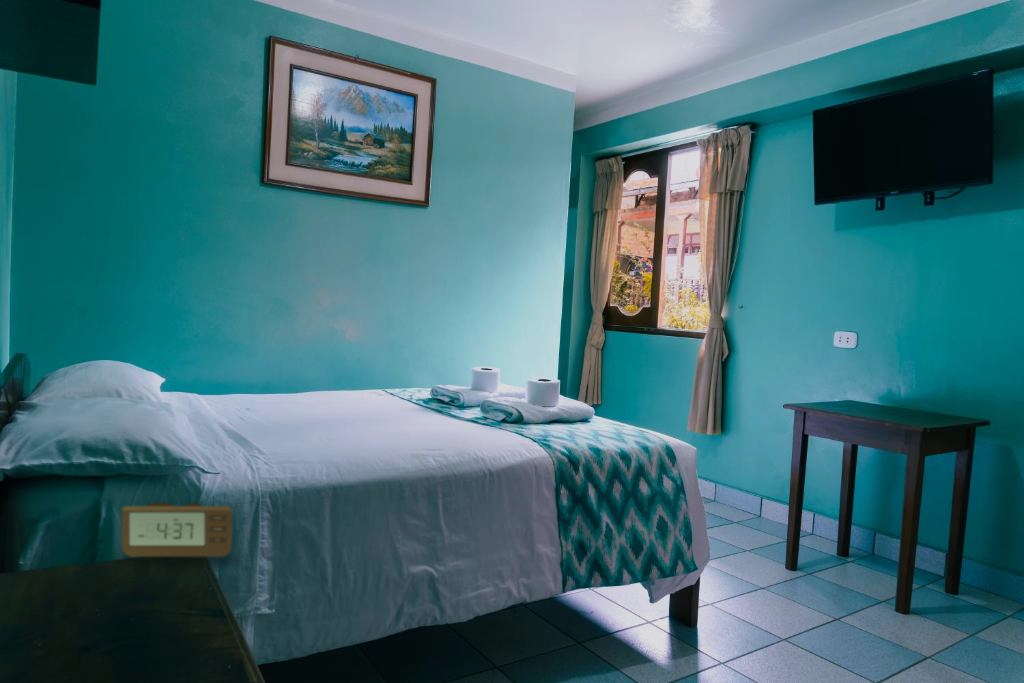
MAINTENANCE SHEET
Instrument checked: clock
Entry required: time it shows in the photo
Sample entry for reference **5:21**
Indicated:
**4:37**
